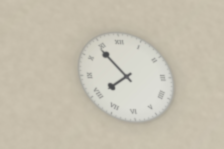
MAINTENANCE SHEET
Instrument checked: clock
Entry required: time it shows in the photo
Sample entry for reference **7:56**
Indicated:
**7:54**
